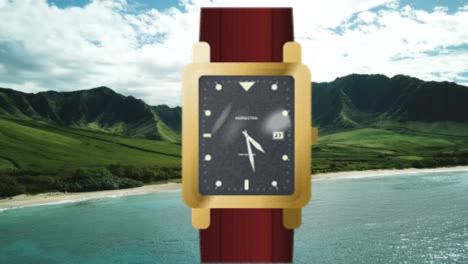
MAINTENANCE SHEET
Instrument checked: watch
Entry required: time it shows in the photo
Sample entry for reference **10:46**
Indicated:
**4:28**
